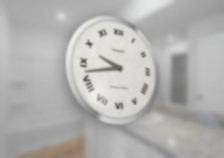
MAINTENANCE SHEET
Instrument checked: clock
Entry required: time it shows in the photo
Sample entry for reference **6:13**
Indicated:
**9:43**
